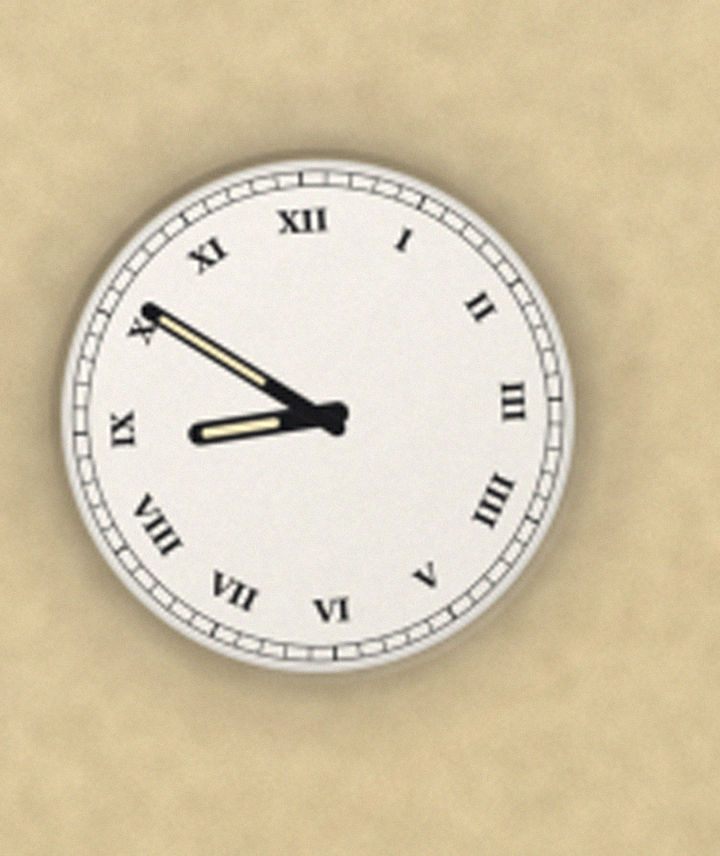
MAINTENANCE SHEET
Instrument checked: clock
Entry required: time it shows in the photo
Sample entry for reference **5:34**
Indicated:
**8:51**
